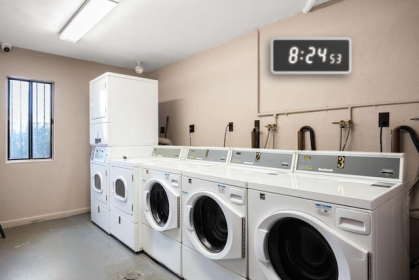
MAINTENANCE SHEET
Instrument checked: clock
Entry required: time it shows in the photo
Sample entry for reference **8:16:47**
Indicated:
**8:24:53**
